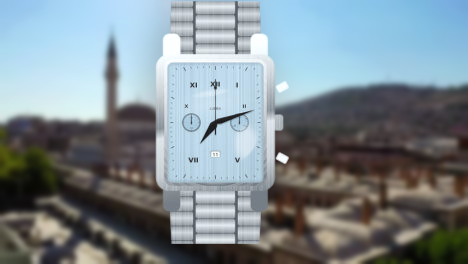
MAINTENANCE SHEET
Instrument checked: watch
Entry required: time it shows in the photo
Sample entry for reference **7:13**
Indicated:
**7:12**
